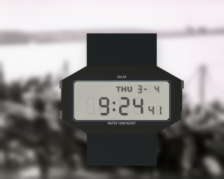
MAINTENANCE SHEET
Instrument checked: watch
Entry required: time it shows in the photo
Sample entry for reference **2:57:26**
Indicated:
**9:24:41**
